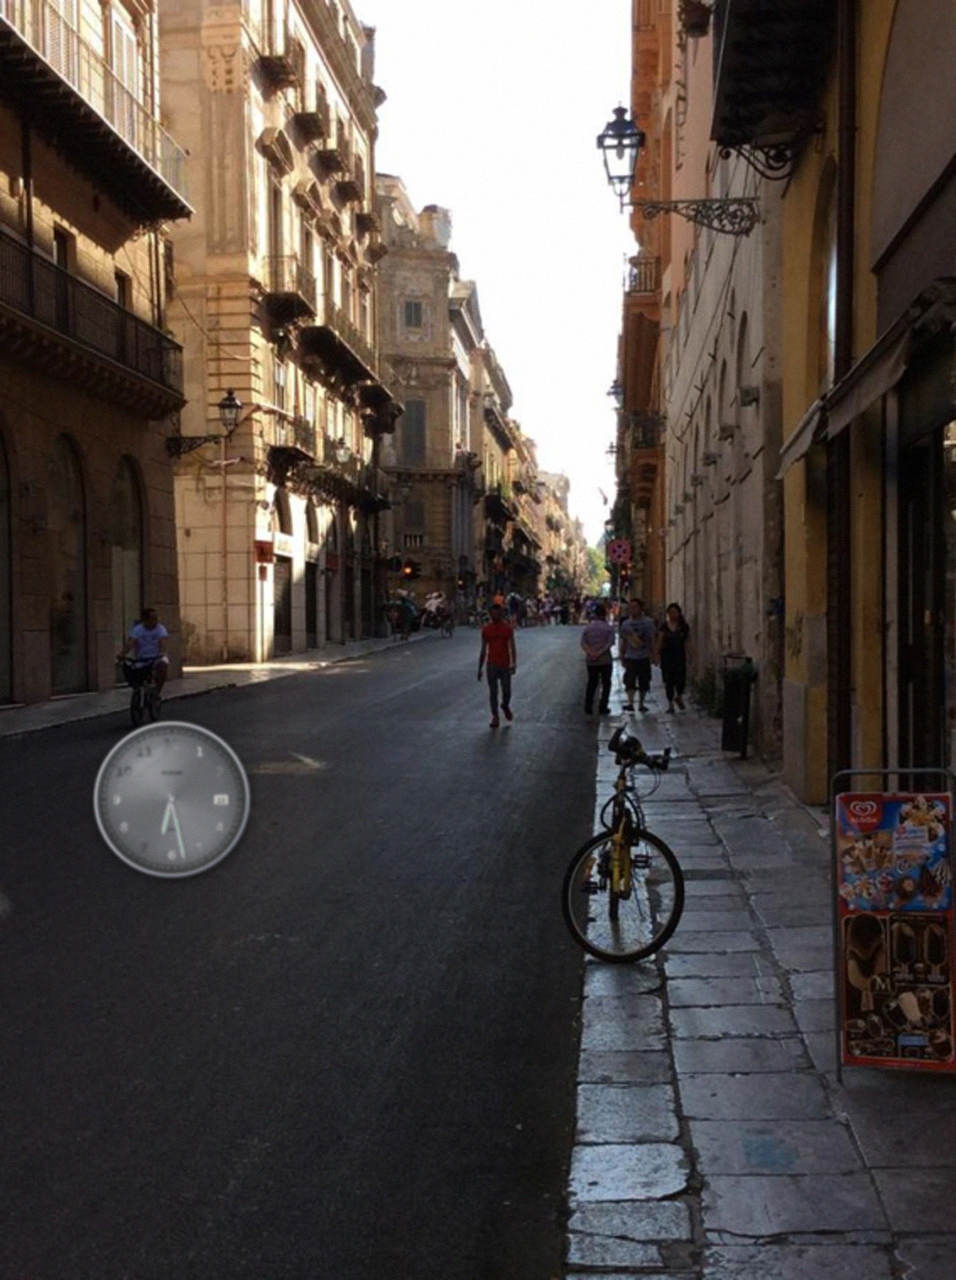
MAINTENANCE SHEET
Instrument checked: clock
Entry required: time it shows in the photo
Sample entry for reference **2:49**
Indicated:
**6:28**
